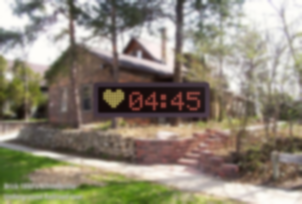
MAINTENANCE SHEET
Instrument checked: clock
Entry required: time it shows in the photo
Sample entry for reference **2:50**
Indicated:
**4:45**
